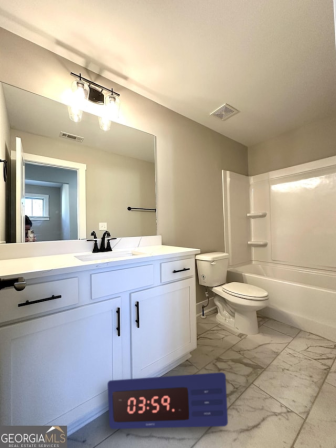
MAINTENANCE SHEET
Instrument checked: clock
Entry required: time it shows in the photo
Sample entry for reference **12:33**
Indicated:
**3:59**
